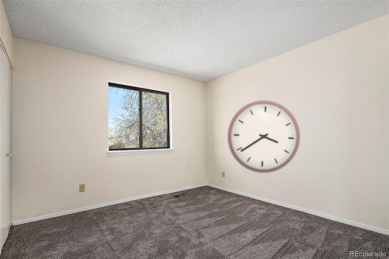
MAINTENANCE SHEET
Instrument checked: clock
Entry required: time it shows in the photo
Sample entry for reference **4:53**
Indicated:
**3:39**
